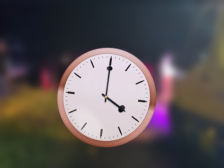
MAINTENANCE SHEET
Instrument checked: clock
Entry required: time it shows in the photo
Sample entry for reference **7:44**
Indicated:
**4:00**
